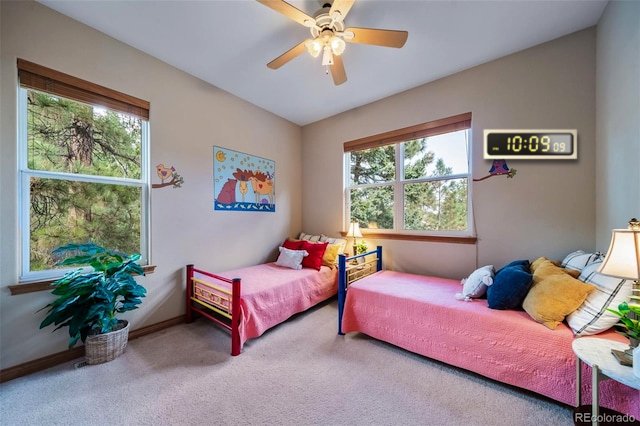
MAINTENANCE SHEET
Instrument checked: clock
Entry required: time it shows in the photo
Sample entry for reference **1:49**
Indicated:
**10:09**
